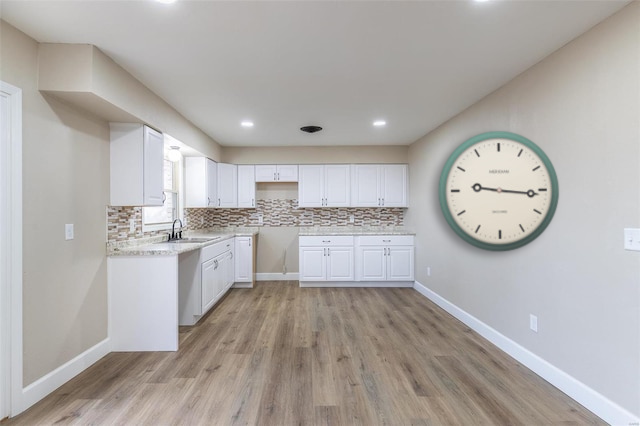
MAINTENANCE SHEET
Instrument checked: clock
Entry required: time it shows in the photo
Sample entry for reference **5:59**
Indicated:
**9:16**
